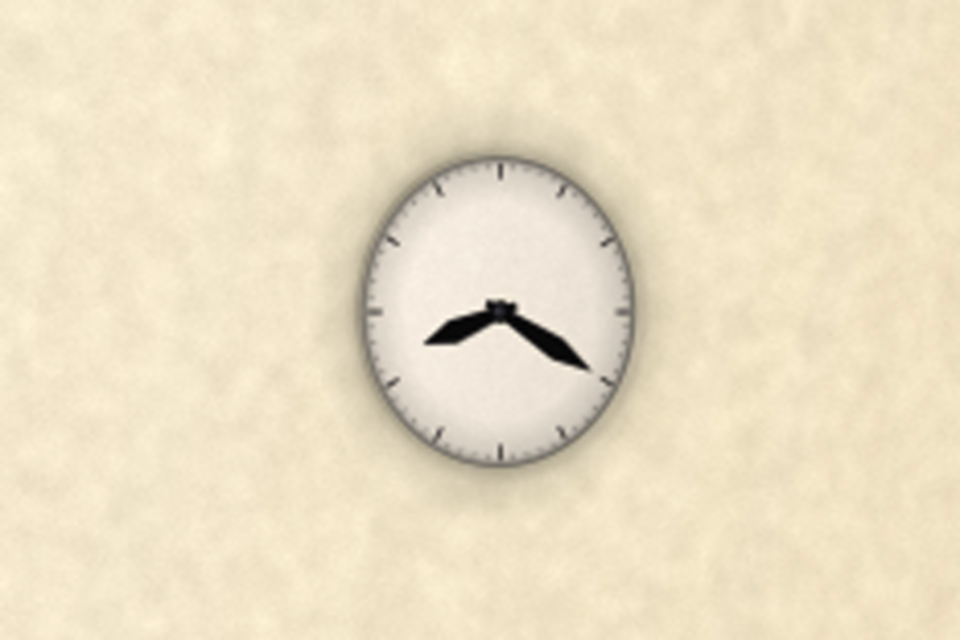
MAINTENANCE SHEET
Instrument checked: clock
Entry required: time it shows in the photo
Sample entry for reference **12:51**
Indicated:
**8:20**
